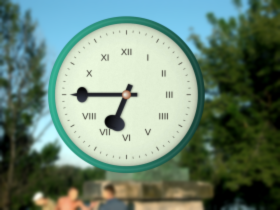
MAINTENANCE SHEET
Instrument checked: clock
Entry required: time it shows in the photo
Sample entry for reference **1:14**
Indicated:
**6:45**
